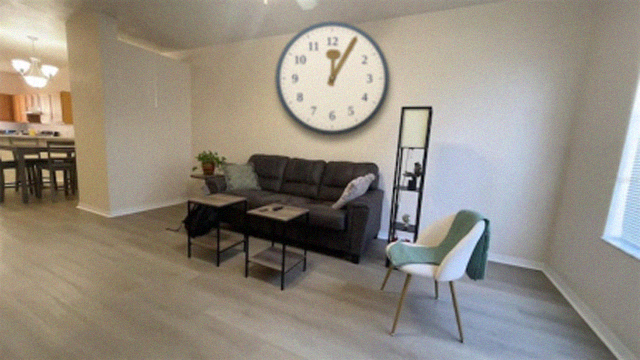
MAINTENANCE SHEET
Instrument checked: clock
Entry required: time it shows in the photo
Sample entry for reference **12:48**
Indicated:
**12:05**
